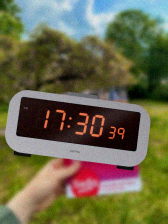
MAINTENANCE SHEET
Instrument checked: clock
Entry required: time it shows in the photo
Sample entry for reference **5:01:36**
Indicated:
**17:30:39**
